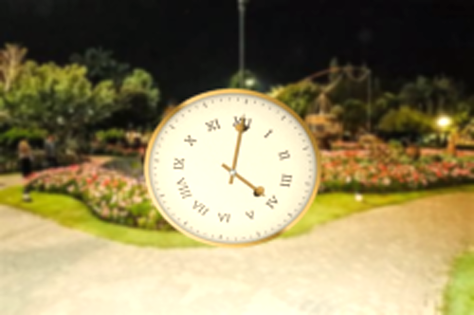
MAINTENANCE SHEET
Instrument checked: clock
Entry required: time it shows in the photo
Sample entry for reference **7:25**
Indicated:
**4:00**
